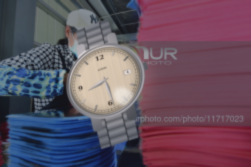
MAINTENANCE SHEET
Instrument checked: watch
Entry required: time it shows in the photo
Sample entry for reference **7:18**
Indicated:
**8:29**
